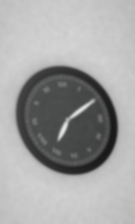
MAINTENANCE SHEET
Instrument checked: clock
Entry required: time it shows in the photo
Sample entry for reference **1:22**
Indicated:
**7:10**
